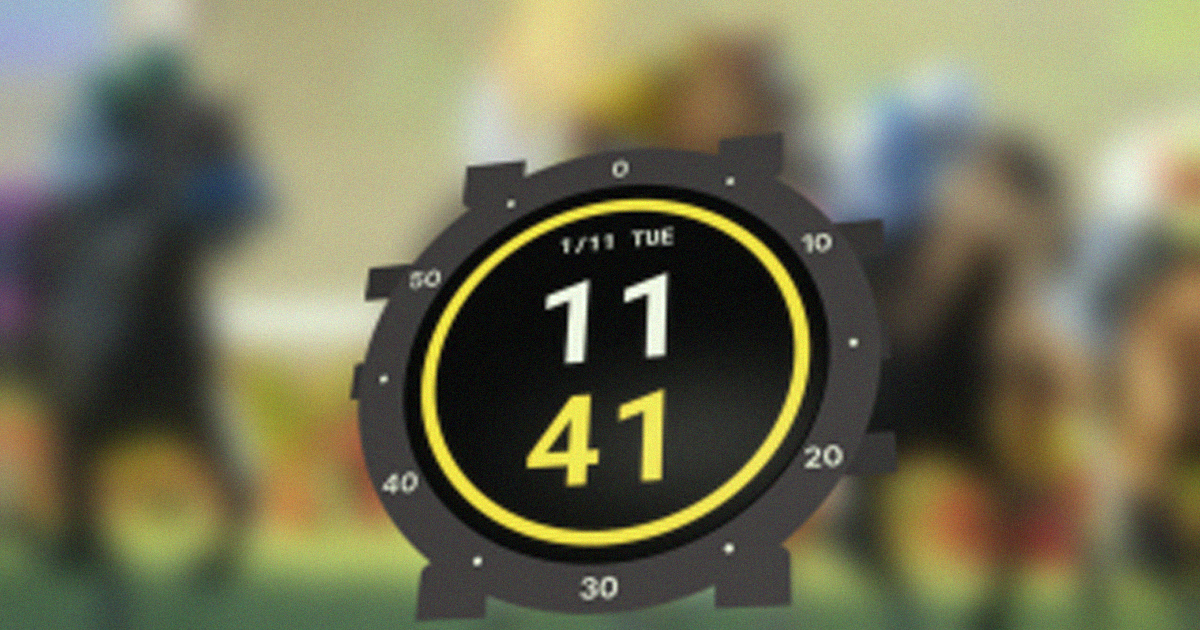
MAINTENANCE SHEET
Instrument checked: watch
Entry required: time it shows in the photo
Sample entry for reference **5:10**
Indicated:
**11:41**
